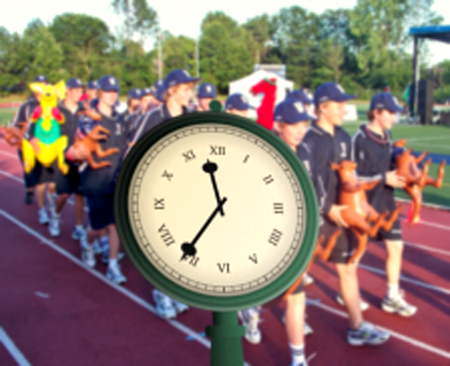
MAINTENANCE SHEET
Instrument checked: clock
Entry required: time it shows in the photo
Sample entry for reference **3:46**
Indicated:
**11:36**
